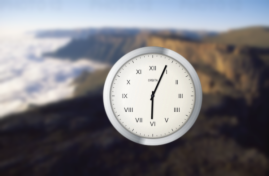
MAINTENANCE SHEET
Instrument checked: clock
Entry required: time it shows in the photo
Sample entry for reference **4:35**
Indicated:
**6:04**
